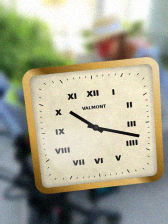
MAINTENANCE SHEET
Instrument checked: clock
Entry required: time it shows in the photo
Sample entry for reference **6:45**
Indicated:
**10:18**
